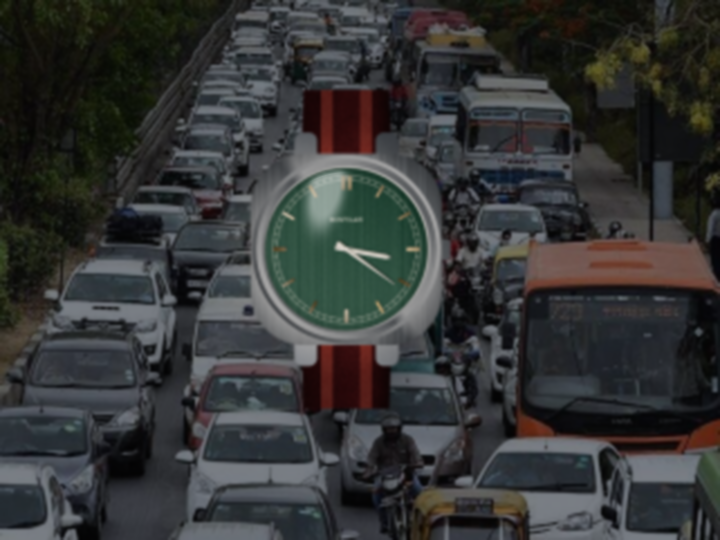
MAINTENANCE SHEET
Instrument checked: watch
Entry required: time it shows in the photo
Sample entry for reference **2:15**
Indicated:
**3:21**
